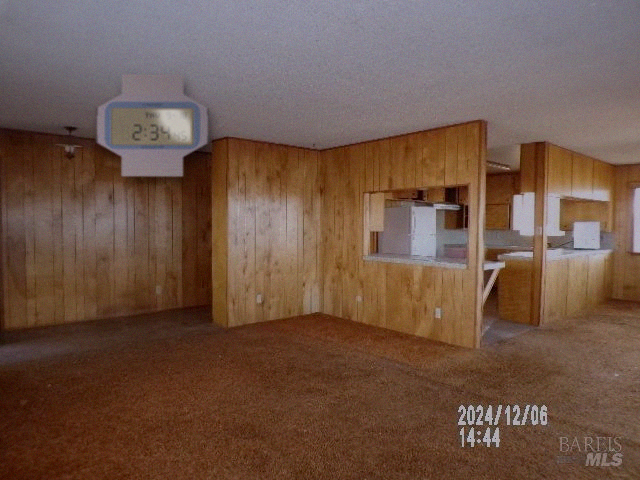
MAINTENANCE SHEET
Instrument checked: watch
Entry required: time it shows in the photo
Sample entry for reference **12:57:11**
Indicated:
**2:34:45**
